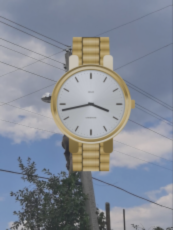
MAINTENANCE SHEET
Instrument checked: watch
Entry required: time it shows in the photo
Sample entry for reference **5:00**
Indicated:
**3:43**
